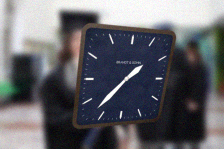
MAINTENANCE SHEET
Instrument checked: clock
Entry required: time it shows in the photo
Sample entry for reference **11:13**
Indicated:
**1:37**
